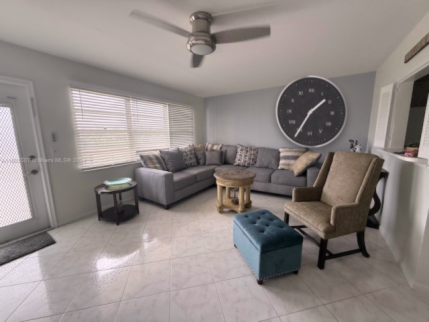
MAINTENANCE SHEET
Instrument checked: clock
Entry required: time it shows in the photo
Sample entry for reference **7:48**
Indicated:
**1:35**
